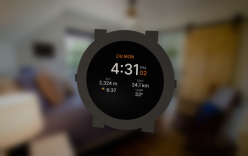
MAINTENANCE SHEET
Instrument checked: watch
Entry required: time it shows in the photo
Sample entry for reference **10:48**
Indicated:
**4:31**
